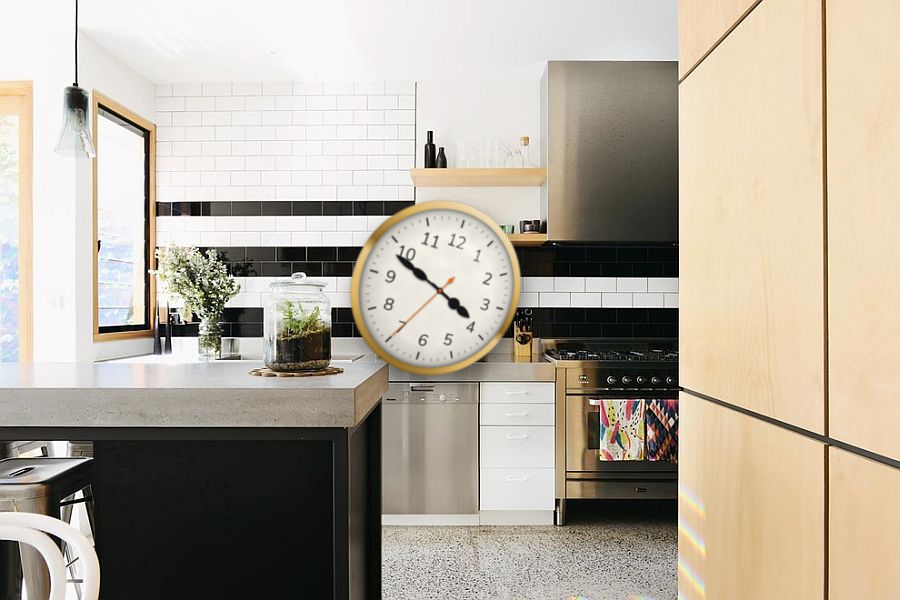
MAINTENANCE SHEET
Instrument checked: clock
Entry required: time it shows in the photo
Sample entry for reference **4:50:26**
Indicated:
**3:48:35**
